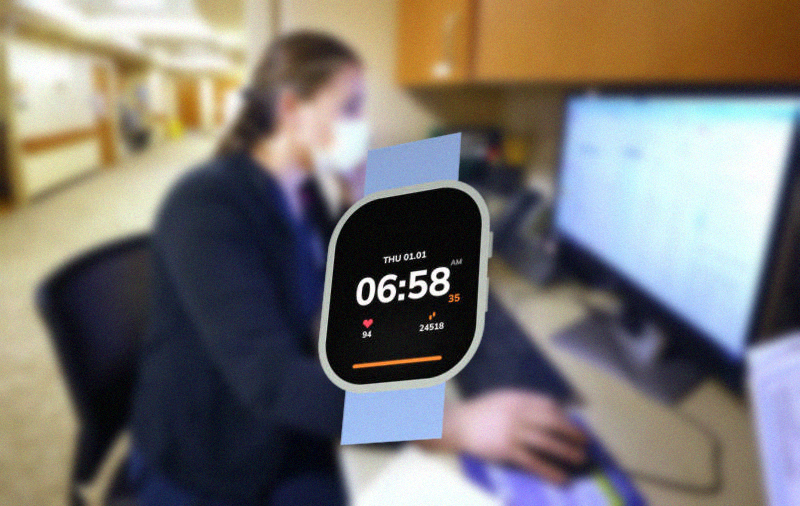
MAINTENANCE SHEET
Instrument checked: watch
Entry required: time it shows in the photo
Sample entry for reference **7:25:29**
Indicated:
**6:58:35**
